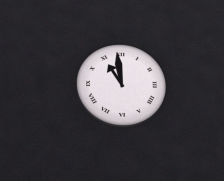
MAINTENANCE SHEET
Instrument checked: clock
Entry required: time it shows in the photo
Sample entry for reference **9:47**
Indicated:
**10:59**
